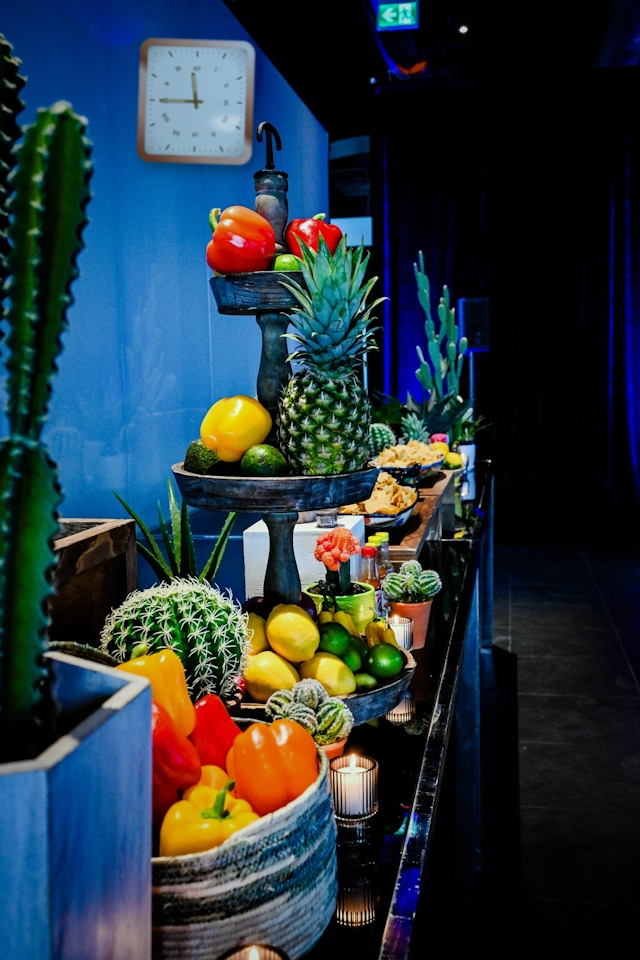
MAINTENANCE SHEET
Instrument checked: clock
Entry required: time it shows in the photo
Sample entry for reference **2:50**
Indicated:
**11:45**
